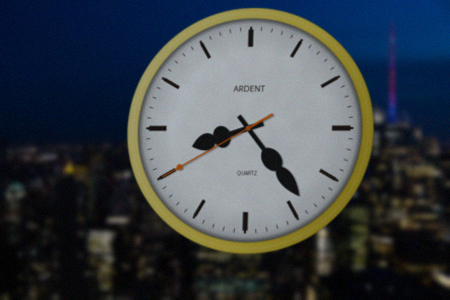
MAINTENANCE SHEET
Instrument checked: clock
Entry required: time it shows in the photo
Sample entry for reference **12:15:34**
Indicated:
**8:23:40**
